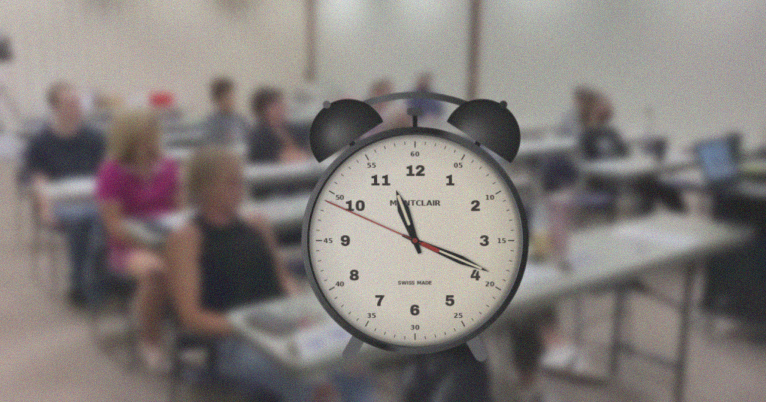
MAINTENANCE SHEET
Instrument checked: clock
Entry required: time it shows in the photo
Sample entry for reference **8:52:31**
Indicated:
**11:18:49**
